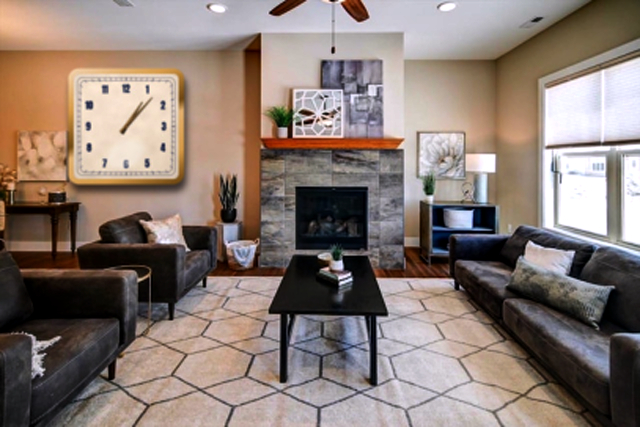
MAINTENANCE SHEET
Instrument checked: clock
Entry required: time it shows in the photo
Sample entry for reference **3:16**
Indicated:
**1:07**
